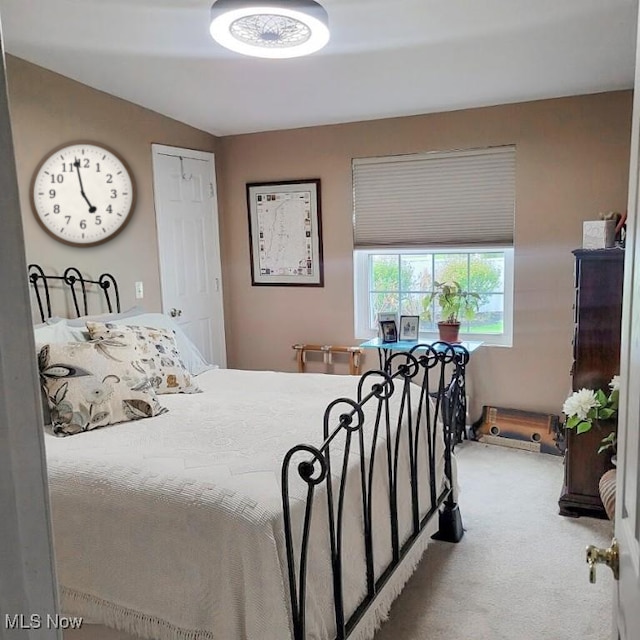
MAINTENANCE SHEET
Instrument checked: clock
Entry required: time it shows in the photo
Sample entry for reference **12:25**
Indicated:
**4:58**
